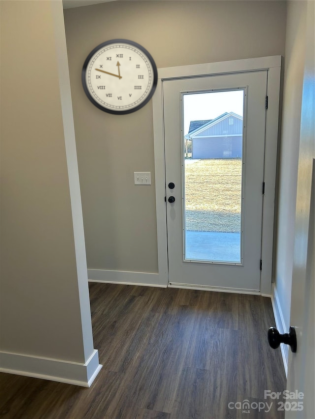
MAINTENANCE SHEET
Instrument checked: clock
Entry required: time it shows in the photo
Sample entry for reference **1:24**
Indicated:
**11:48**
